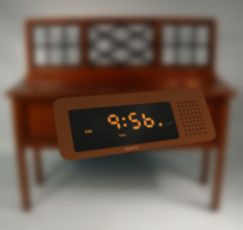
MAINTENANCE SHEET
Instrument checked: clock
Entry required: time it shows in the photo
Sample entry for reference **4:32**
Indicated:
**9:56**
